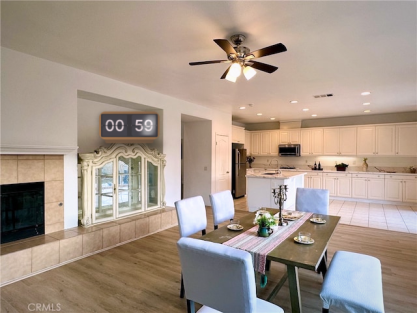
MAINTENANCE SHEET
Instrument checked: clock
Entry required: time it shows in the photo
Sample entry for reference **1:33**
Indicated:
**0:59**
